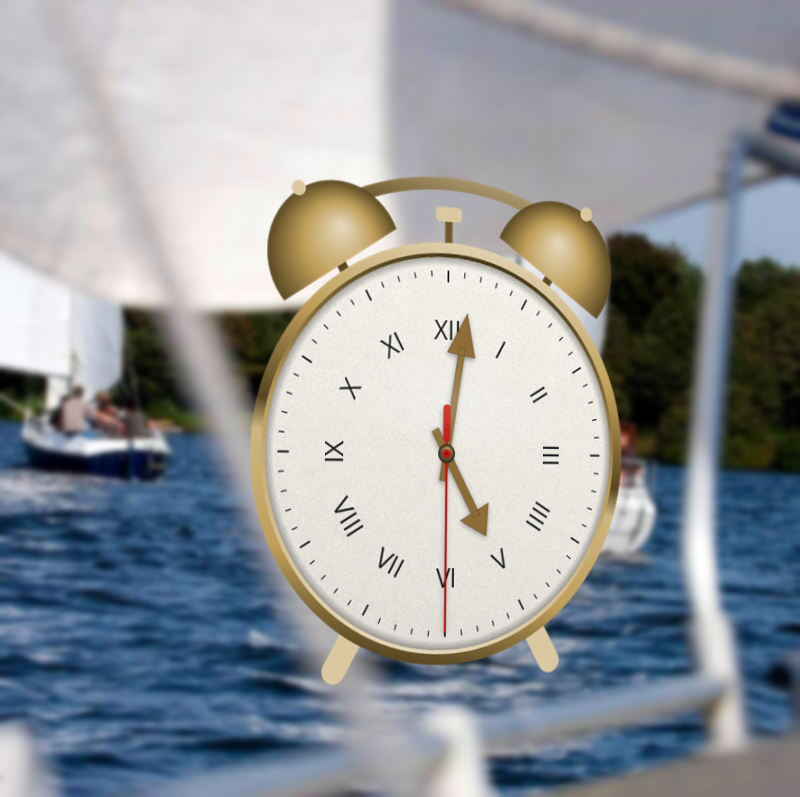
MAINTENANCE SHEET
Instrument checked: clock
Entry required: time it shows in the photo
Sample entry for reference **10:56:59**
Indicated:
**5:01:30**
